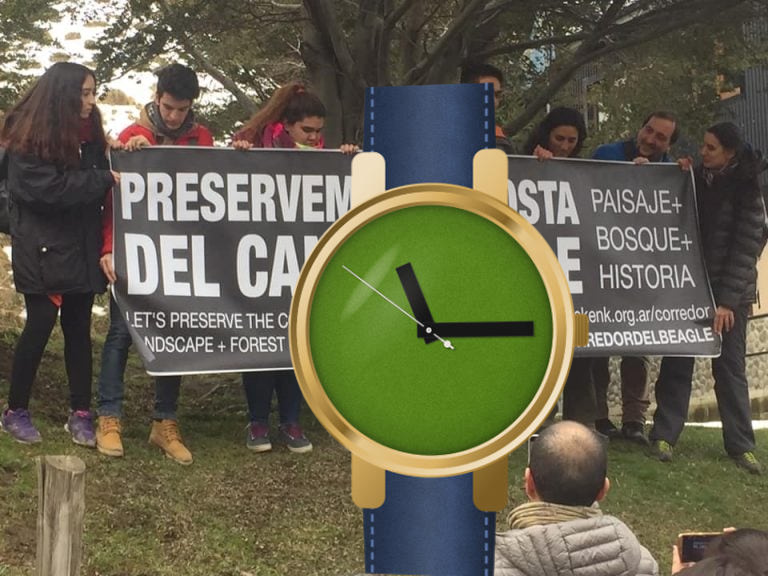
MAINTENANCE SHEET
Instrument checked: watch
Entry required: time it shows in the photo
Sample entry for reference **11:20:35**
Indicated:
**11:14:51**
